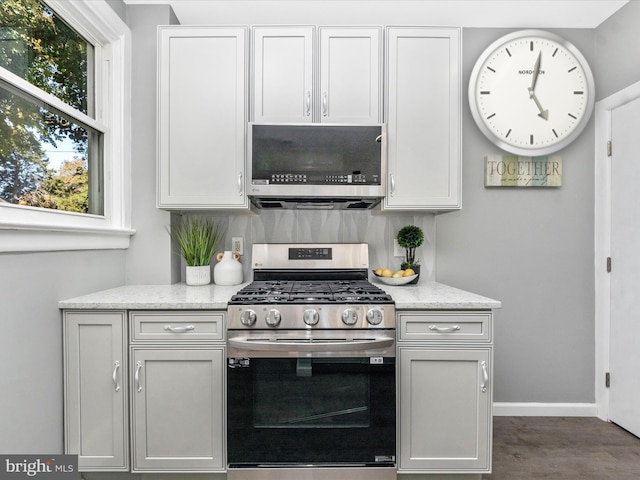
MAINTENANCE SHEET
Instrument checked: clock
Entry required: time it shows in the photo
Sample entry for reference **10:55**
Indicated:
**5:02**
